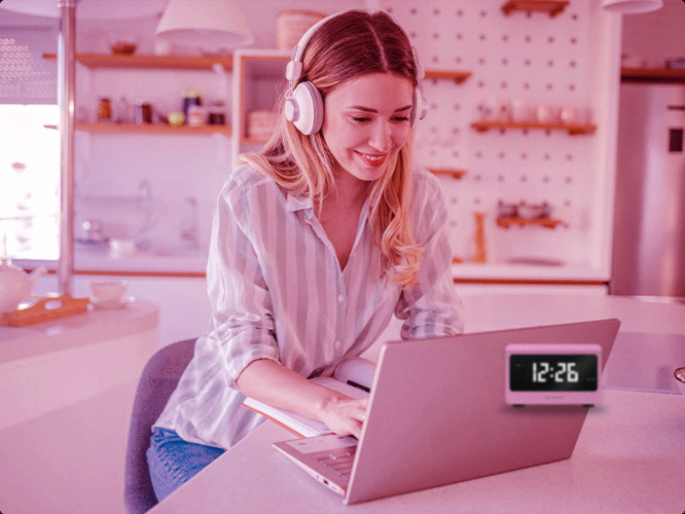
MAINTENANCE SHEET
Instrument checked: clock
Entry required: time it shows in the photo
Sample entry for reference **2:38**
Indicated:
**12:26**
